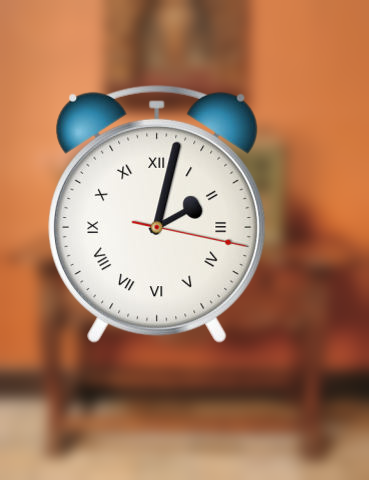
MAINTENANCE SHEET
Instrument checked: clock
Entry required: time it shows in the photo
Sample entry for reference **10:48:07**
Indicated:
**2:02:17**
